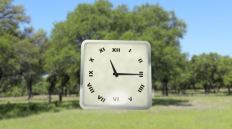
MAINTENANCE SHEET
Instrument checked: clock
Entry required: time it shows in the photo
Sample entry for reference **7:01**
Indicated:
**11:15**
